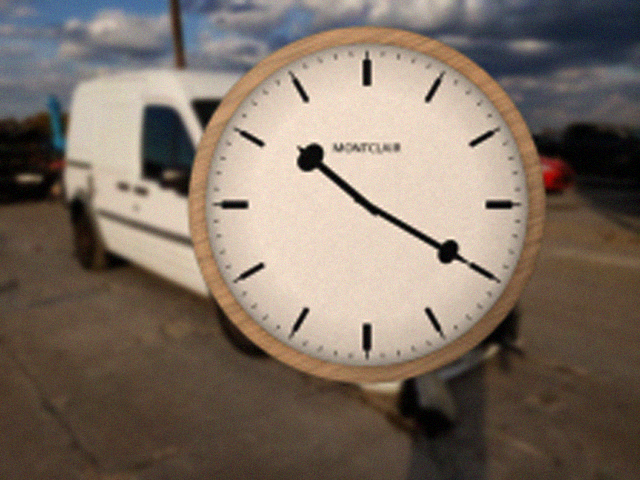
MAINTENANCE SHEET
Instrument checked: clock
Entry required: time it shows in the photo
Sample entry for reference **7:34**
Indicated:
**10:20**
